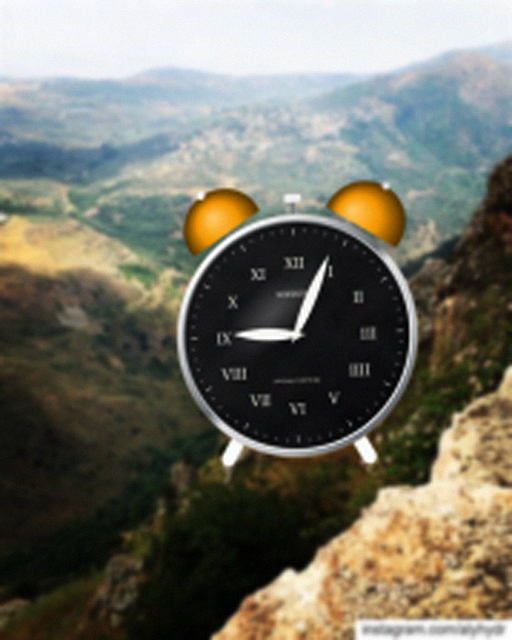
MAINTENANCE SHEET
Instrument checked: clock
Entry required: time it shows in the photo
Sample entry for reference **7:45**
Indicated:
**9:04**
